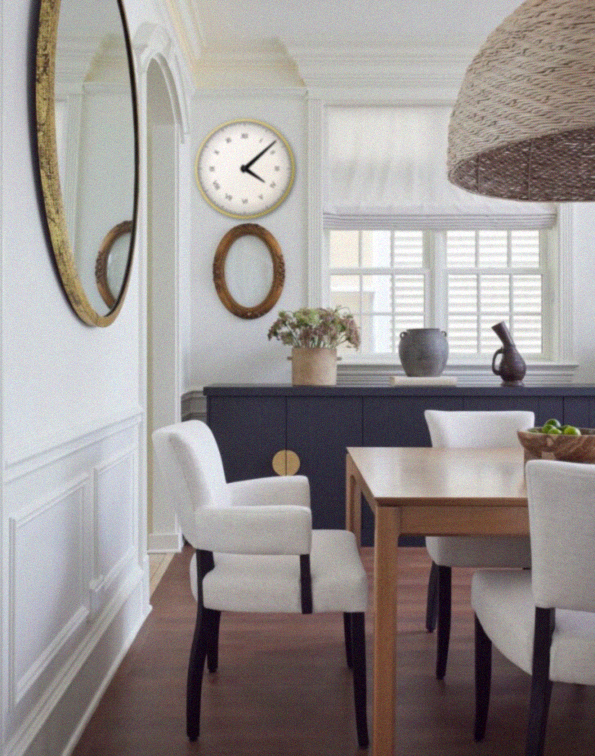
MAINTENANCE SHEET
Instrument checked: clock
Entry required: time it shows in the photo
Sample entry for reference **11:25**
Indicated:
**4:08**
